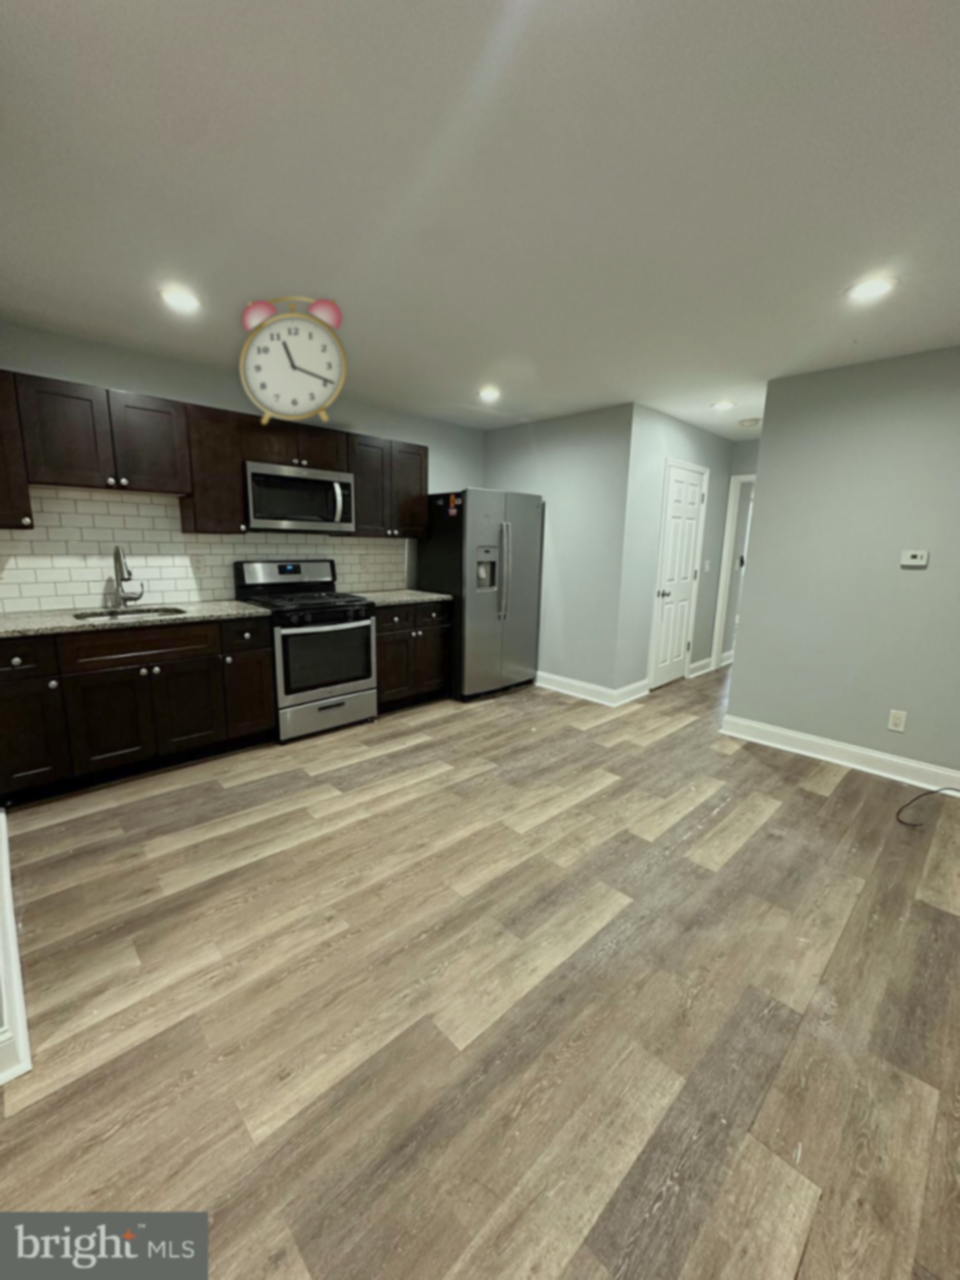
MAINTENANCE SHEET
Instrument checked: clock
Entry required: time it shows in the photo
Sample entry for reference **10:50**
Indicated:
**11:19**
